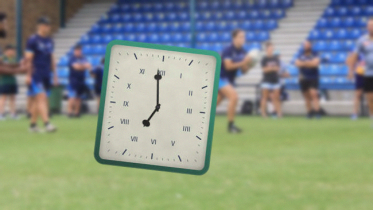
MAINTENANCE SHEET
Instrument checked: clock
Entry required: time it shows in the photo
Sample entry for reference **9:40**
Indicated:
**6:59**
